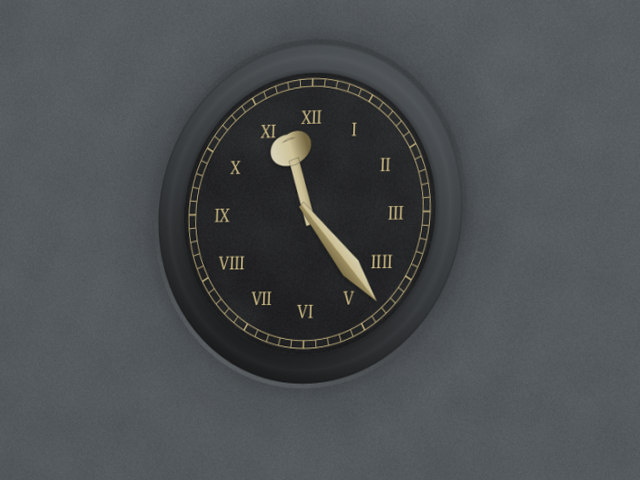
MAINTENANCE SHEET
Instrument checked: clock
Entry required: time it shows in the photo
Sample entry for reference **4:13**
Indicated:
**11:23**
